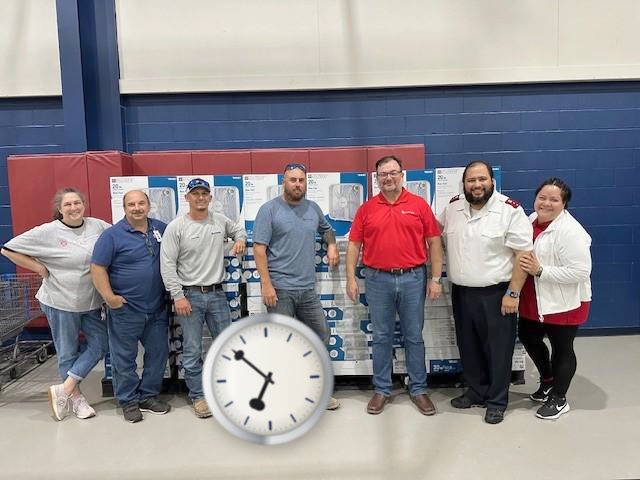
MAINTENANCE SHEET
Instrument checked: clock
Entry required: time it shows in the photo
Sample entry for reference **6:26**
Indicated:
**6:52**
